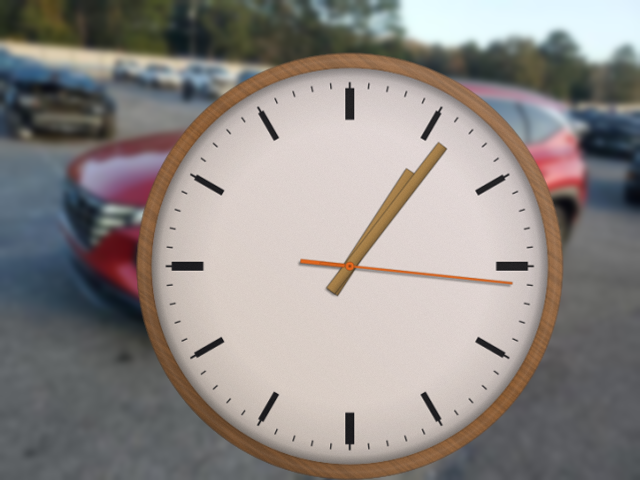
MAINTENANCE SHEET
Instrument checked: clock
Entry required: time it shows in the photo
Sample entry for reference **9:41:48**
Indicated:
**1:06:16**
